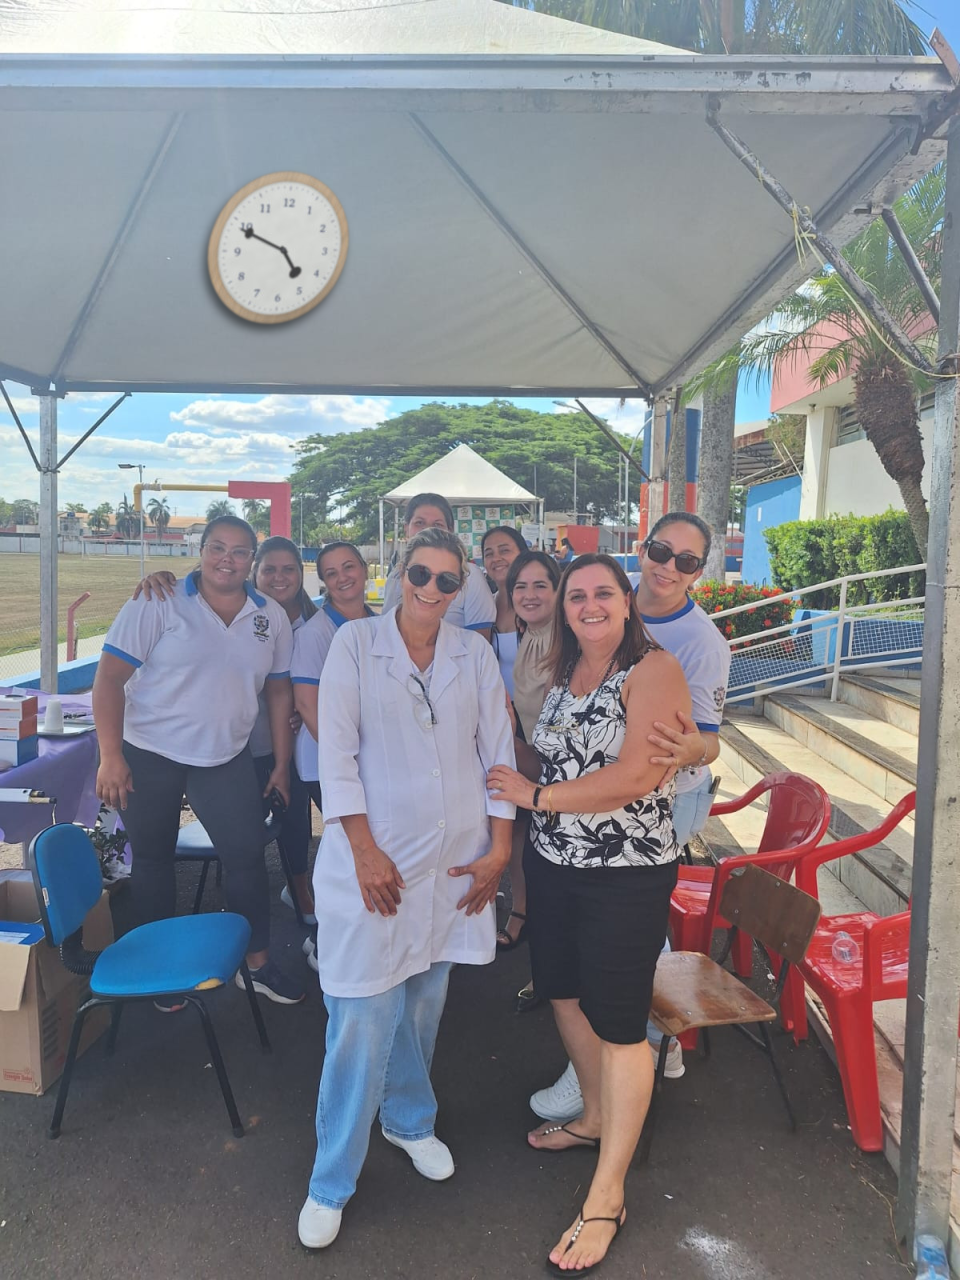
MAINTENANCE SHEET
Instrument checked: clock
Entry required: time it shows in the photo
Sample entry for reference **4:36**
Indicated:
**4:49**
